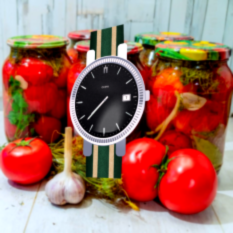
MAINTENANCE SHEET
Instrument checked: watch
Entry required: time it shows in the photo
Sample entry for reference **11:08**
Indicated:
**7:38**
